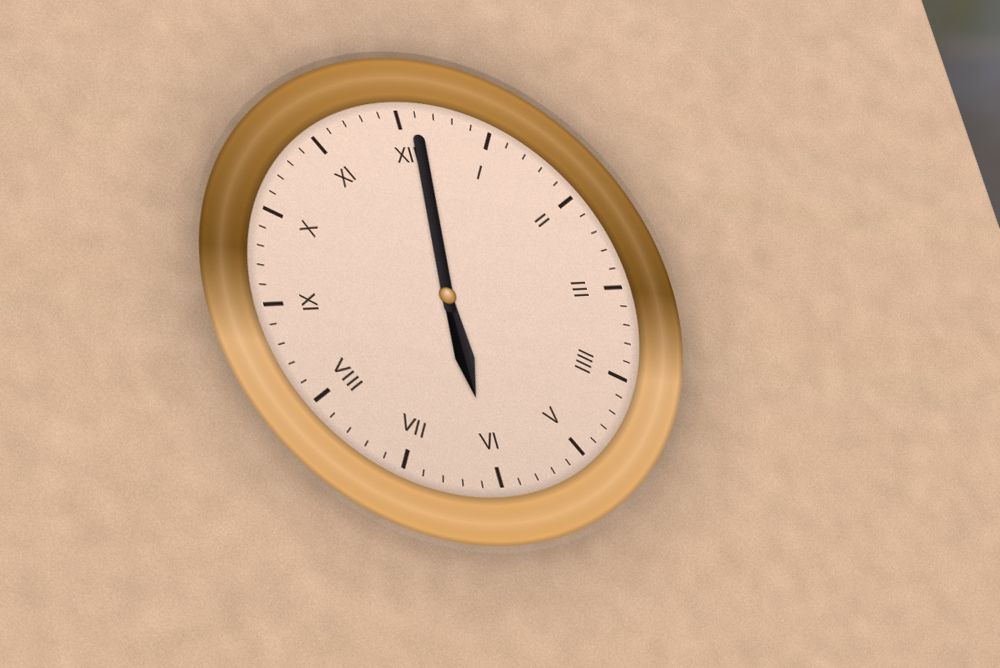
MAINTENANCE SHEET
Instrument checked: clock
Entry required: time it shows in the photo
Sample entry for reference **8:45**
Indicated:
**6:01**
